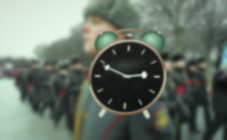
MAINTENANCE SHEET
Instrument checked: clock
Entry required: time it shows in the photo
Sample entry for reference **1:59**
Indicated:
**2:49**
